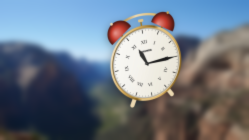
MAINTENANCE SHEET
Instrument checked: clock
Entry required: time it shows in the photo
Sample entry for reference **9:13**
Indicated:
**11:15**
